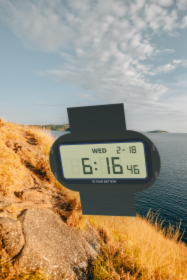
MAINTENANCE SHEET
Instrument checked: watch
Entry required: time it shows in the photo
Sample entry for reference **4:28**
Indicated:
**6:16**
